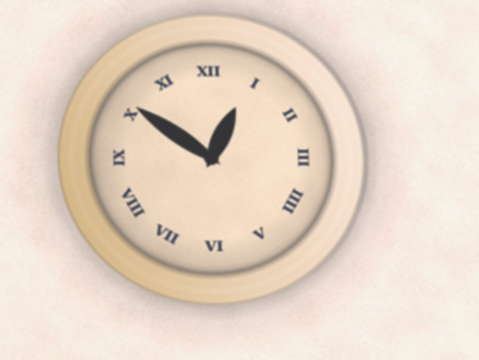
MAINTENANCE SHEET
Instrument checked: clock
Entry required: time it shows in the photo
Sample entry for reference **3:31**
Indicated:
**12:51**
